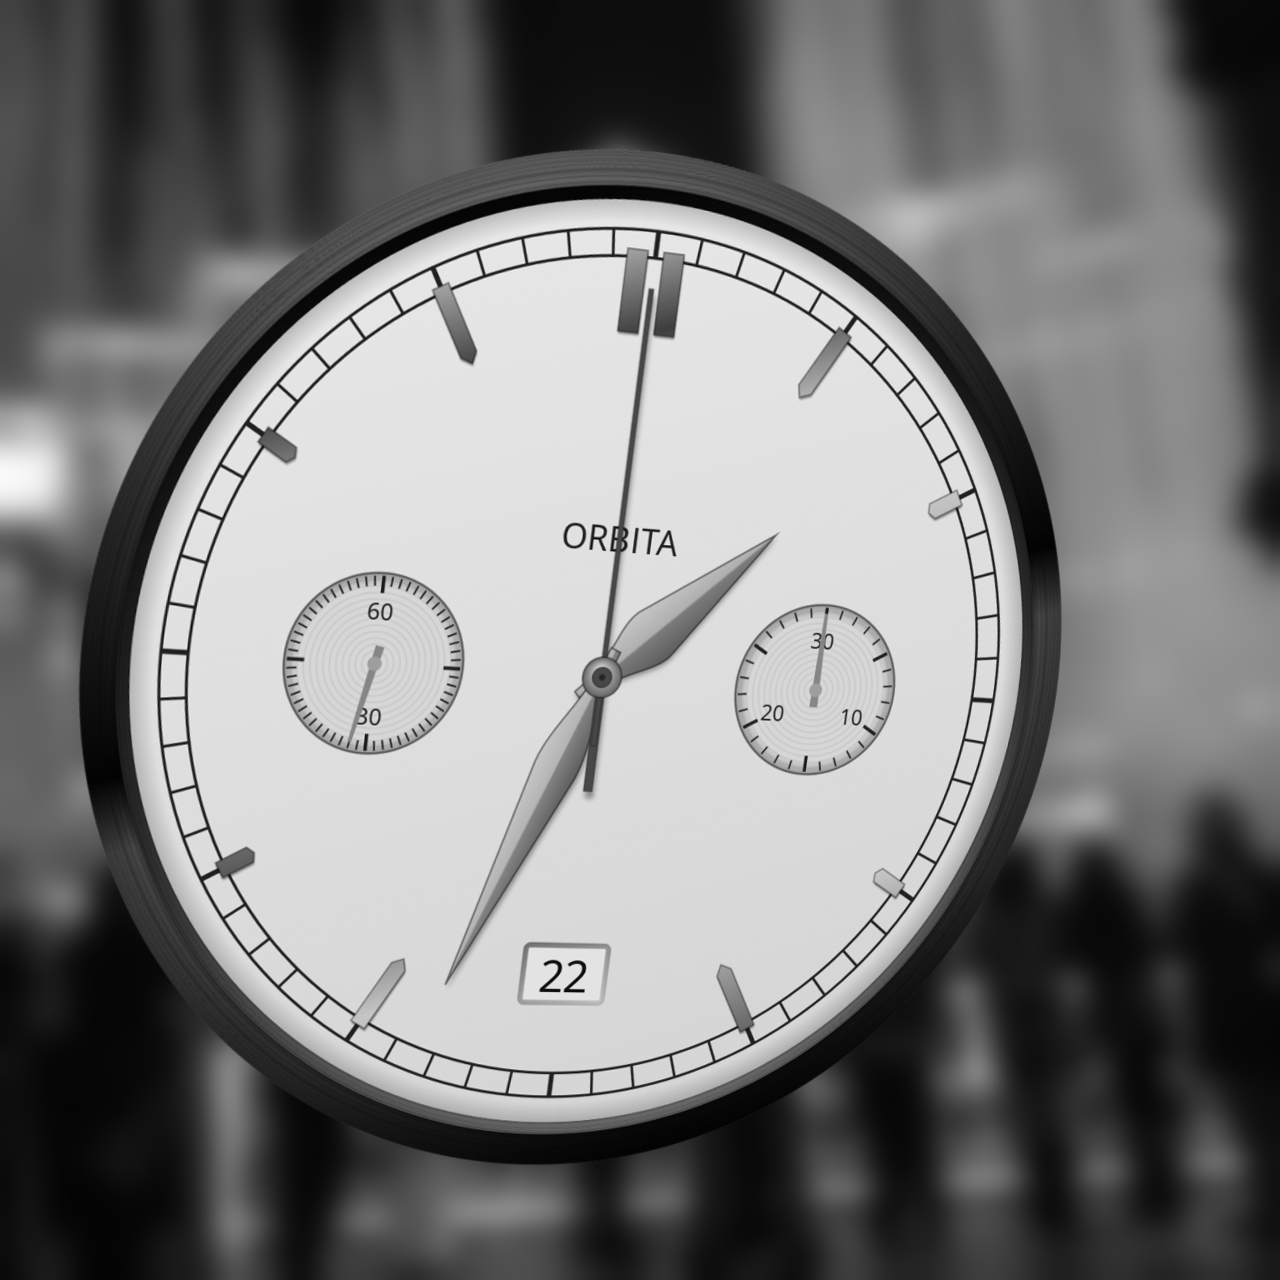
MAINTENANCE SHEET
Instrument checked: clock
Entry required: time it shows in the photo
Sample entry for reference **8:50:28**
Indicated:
**1:33:32**
